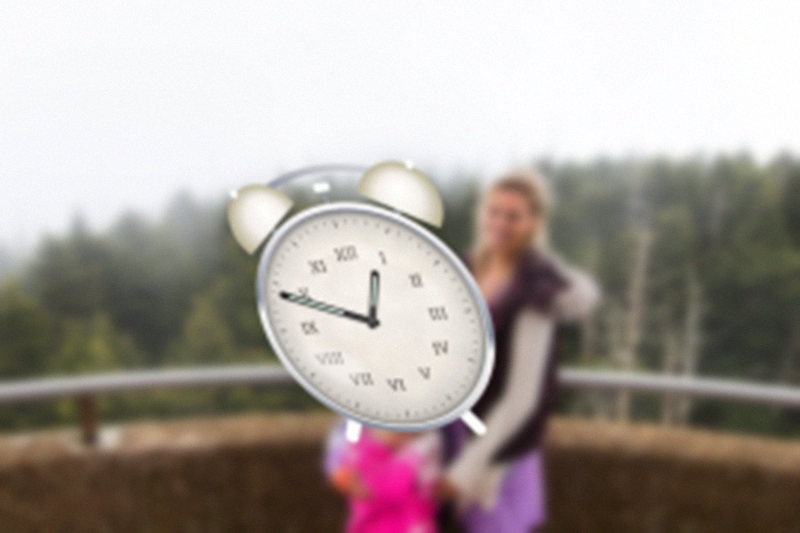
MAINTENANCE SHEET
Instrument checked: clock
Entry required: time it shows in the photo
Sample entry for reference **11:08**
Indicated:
**12:49**
